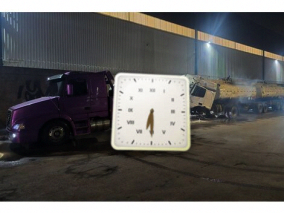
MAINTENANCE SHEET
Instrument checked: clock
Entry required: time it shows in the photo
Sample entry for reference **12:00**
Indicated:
**6:30**
